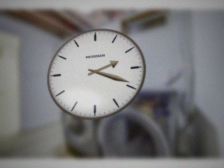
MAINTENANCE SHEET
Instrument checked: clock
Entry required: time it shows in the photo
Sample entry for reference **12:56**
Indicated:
**2:19**
